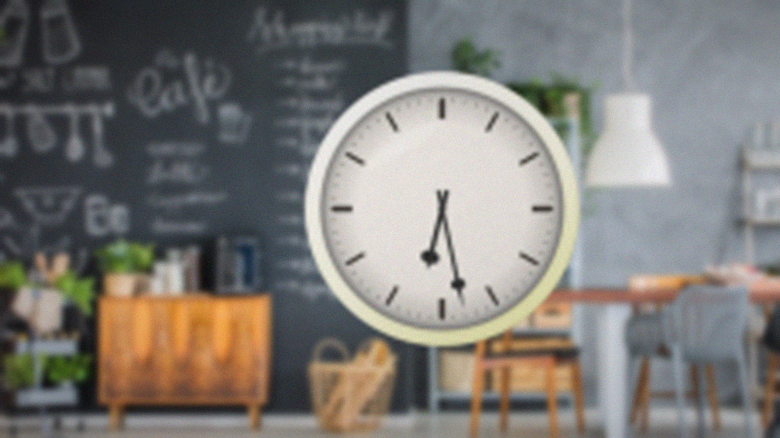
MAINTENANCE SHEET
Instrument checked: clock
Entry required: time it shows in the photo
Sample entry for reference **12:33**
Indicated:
**6:28**
